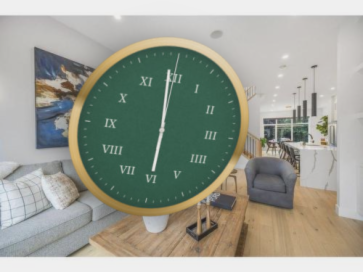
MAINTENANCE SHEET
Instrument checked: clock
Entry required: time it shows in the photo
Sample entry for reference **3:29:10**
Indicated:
**5:59:00**
